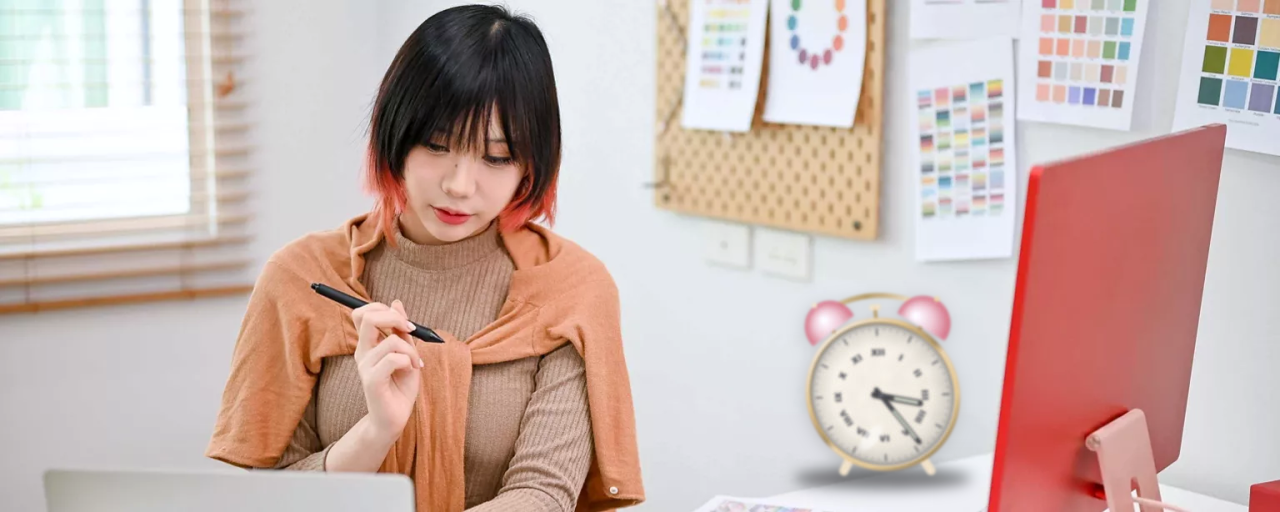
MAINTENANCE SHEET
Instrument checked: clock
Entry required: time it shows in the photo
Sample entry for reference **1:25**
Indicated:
**3:24**
